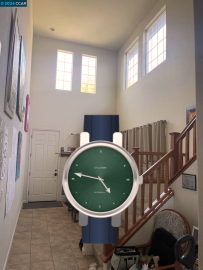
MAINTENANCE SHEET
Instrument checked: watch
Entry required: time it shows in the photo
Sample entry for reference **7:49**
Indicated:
**4:47**
